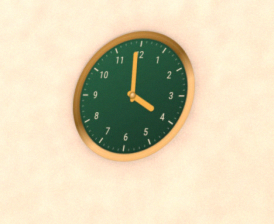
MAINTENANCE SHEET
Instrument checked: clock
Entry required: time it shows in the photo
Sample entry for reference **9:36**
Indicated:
**3:59**
